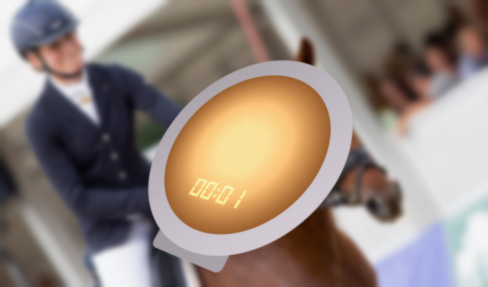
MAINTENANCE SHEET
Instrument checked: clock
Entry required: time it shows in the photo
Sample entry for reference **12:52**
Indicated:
**0:01**
